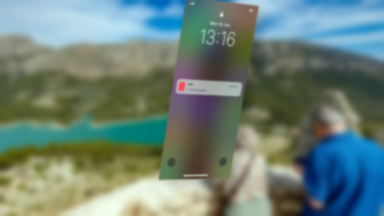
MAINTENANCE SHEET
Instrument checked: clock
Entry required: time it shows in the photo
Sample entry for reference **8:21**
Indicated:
**13:16**
